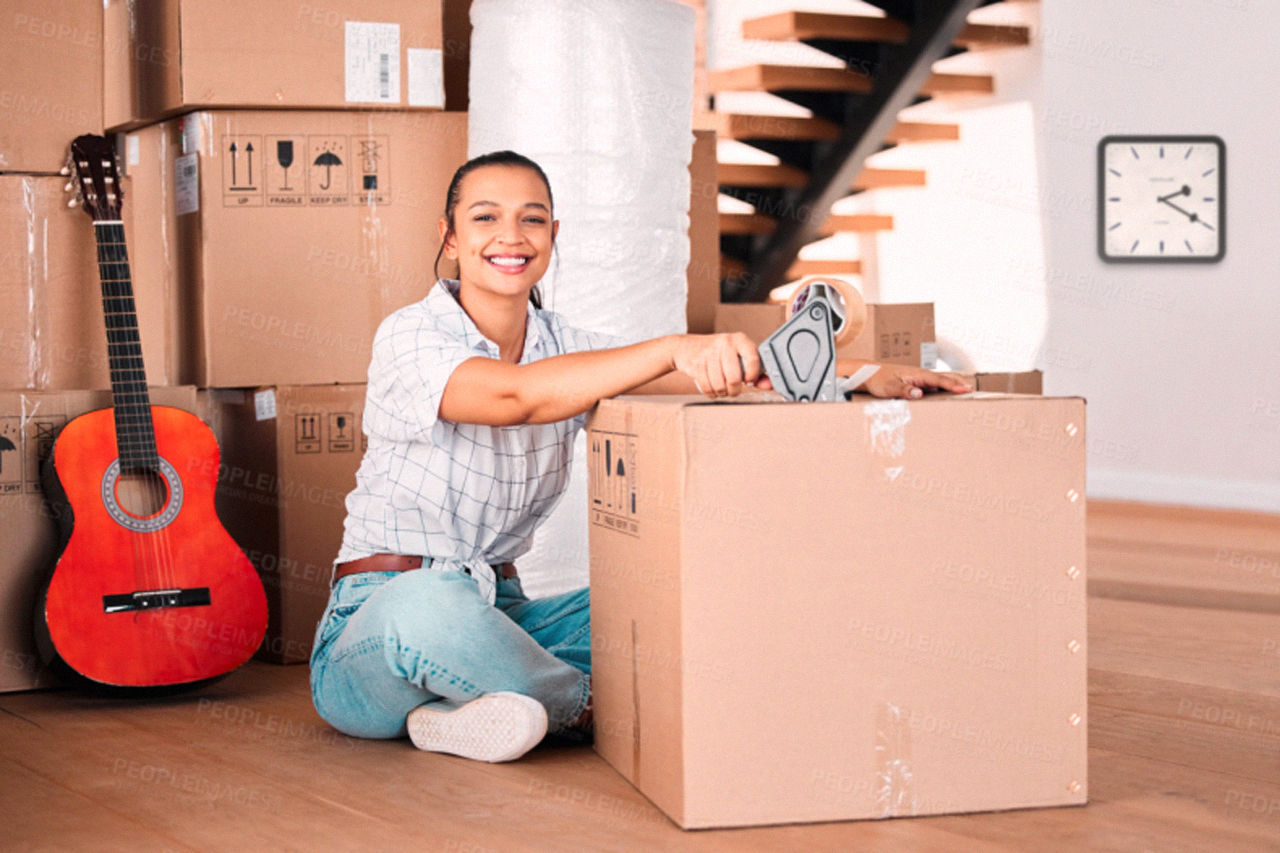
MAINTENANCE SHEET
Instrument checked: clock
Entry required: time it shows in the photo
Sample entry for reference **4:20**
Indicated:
**2:20**
